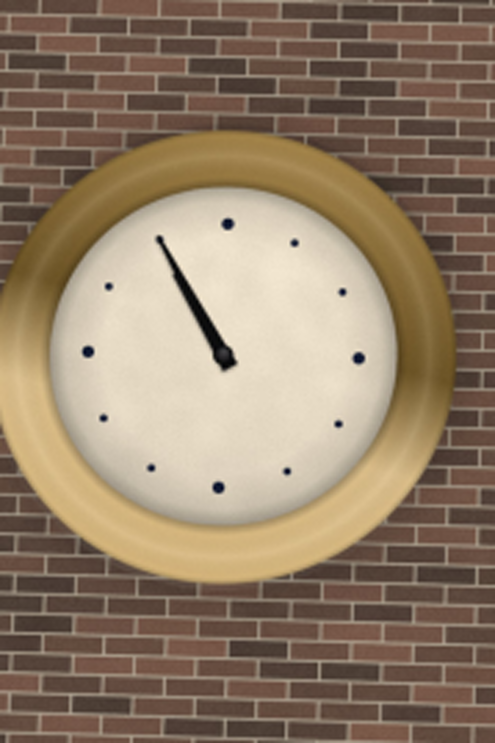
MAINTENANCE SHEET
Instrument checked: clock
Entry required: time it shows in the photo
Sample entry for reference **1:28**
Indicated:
**10:55**
